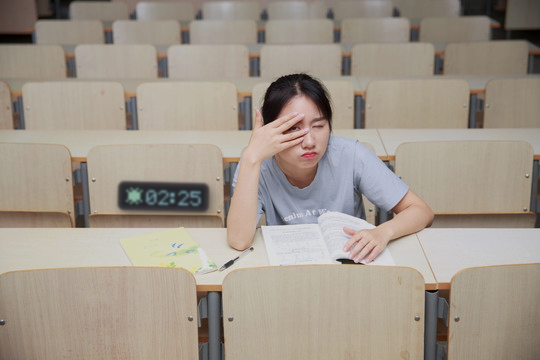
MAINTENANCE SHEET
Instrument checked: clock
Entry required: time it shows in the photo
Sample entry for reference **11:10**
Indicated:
**2:25**
